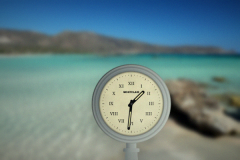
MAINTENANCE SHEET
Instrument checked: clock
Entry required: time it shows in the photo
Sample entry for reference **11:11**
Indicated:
**1:31**
